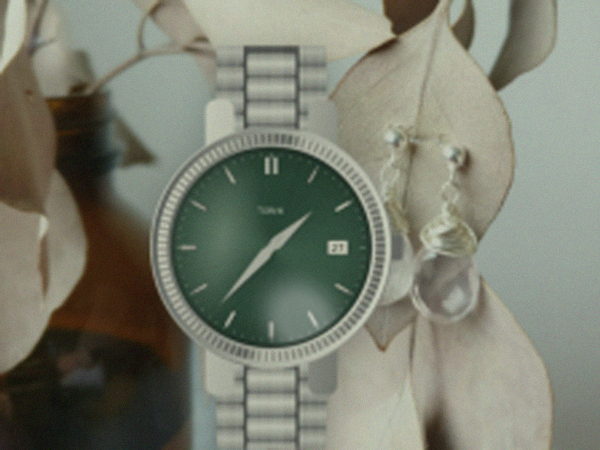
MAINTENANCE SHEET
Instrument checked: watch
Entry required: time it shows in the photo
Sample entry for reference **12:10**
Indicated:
**1:37**
